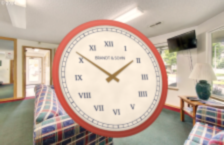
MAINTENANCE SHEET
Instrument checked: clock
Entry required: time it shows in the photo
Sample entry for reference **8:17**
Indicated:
**1:51**
